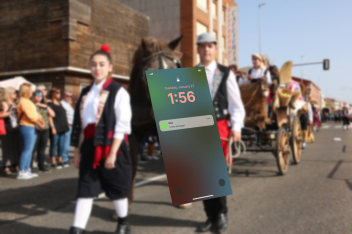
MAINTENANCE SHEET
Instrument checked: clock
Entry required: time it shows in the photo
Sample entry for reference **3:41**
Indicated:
**1:56**
